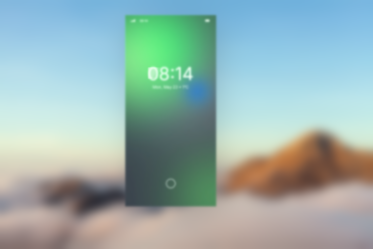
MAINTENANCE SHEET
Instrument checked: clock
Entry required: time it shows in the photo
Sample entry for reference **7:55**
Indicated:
**8:14**
